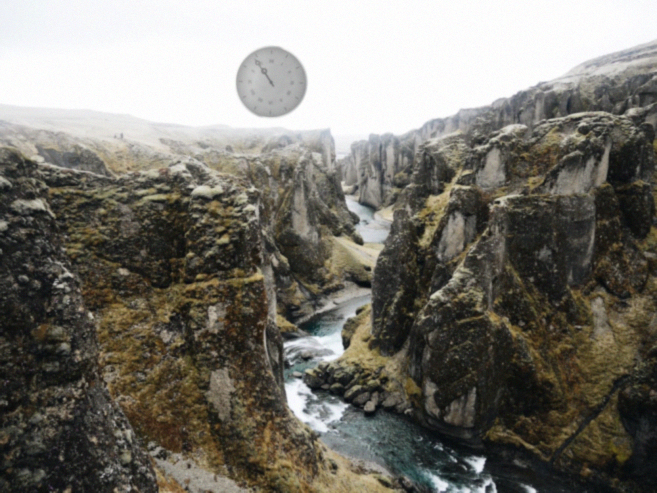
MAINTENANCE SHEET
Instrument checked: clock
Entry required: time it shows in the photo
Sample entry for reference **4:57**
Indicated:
**10:54**
